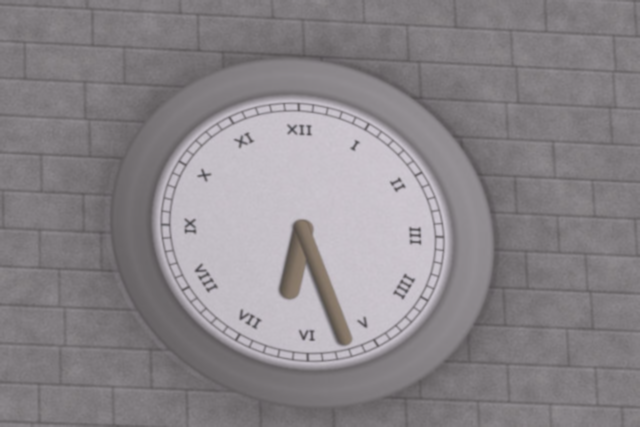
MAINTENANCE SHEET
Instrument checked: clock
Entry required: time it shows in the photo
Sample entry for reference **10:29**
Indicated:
**6:27**
